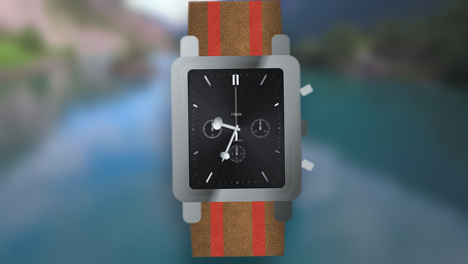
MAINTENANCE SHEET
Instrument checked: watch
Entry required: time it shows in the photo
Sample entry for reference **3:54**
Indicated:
**9:34**
